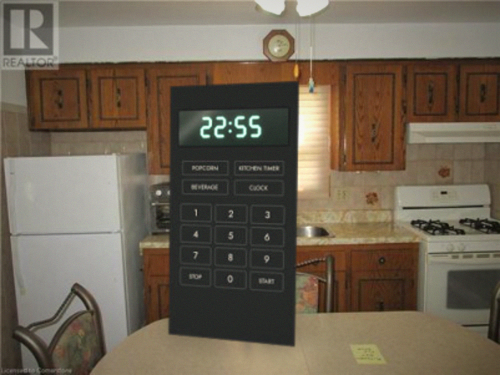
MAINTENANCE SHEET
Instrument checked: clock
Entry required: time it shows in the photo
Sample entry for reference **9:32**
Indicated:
**22:55**
